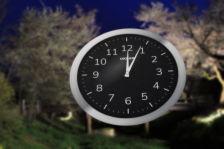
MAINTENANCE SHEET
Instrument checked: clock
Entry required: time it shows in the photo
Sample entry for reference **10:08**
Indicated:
**12:04**
